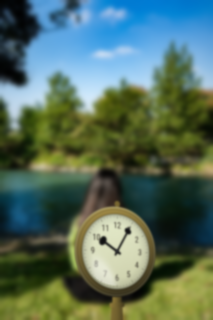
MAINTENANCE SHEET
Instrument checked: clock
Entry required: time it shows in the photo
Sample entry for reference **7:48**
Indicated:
**10:05**
